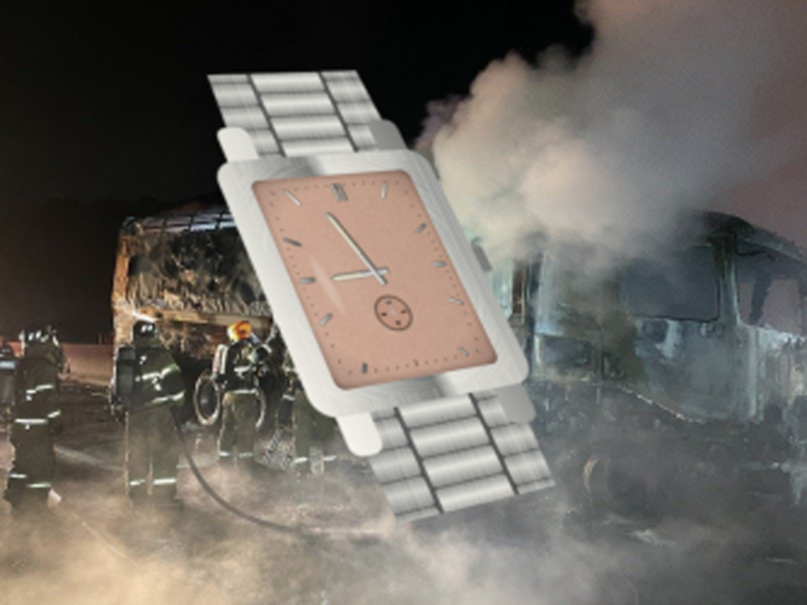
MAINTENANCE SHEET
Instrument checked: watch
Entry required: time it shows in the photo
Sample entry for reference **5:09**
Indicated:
**8:57**
